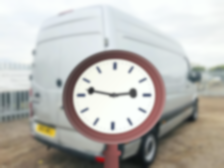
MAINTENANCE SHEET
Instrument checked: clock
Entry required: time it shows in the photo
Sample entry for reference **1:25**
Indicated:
**2:47**
